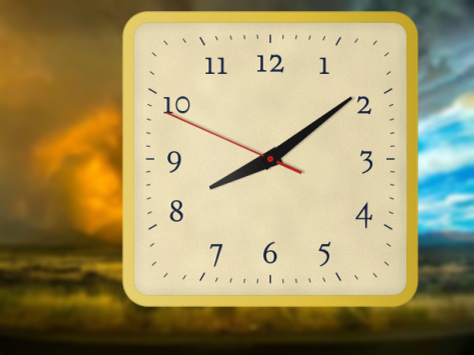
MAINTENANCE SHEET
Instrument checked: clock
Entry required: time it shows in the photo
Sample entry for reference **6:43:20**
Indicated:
**8:08:49**
